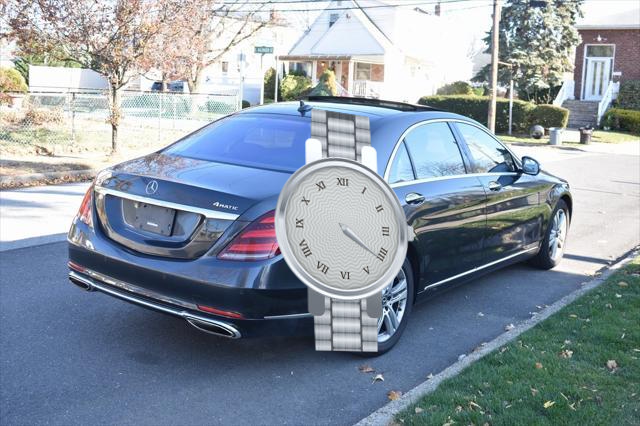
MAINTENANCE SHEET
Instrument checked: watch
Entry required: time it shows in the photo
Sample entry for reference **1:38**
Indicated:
**4:21**
